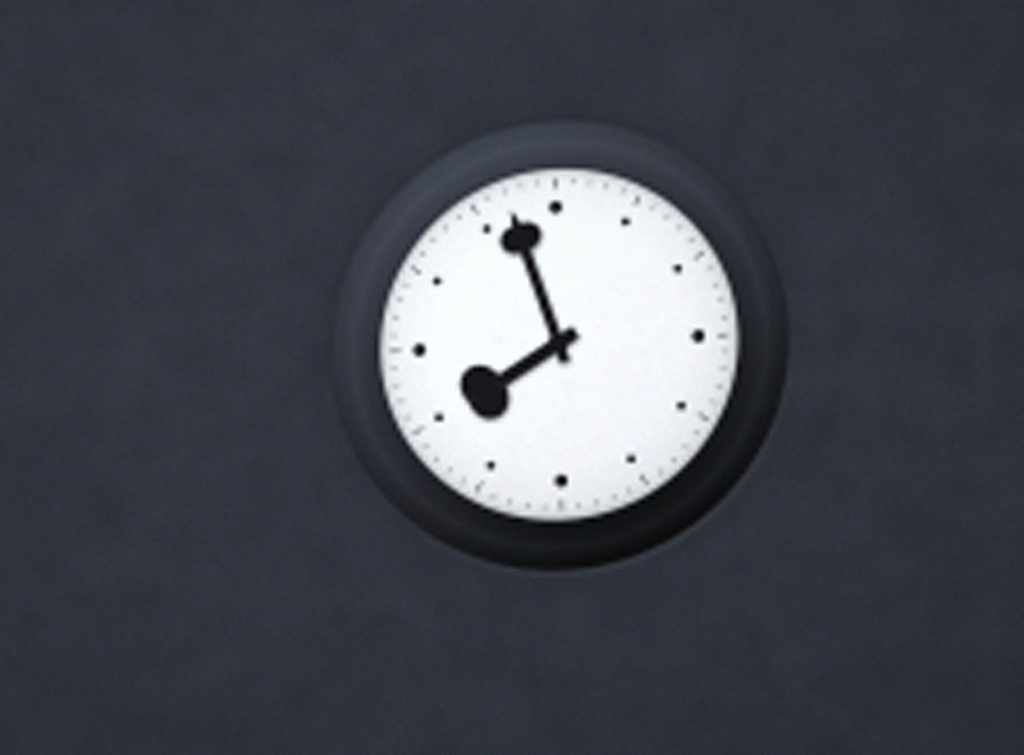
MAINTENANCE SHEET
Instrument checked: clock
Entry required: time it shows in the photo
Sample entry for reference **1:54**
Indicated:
**7:57**
